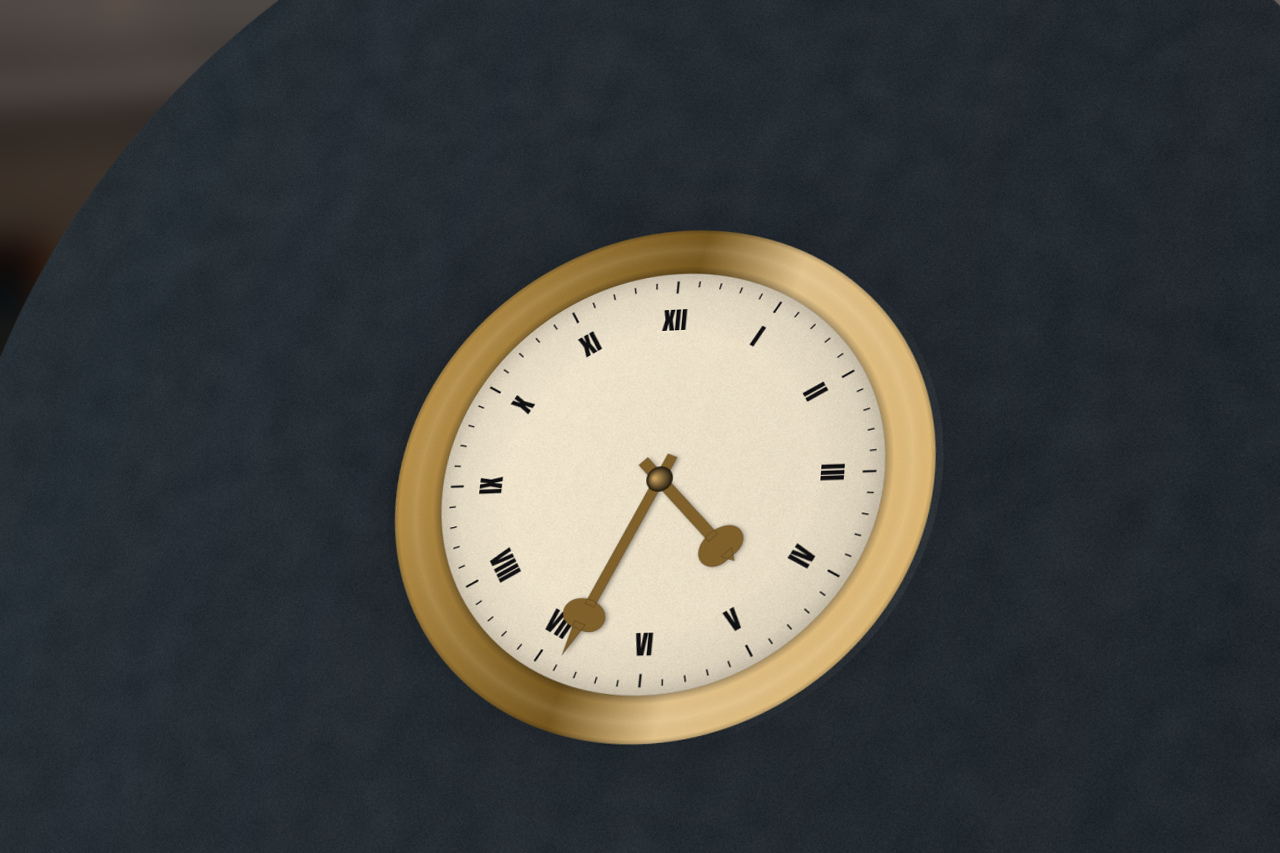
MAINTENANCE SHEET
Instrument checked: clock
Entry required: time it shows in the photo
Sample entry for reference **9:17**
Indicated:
**4:34**
